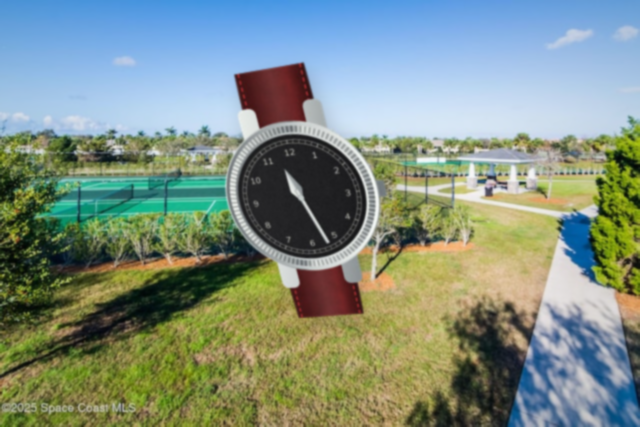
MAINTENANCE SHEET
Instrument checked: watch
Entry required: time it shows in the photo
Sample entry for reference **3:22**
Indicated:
**11:27**
